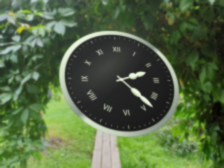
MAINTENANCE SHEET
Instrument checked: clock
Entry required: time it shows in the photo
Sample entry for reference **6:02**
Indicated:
**2:23**
